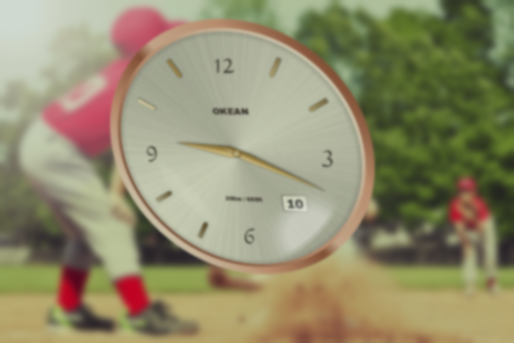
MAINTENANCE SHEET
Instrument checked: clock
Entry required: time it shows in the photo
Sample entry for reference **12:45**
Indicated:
**9:19**
